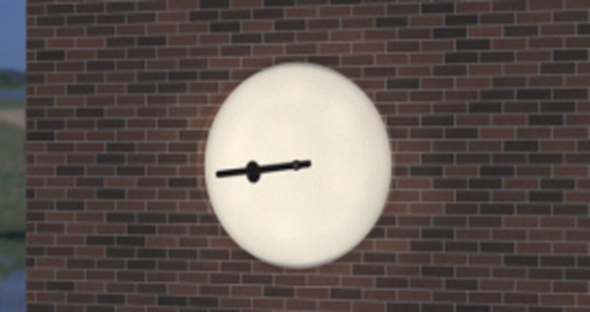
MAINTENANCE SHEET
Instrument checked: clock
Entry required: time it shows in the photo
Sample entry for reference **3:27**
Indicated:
**8:44**
